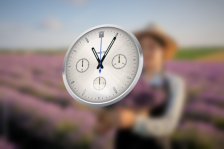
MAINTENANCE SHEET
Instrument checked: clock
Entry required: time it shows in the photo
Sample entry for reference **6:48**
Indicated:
**11:05**
